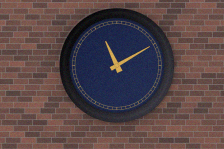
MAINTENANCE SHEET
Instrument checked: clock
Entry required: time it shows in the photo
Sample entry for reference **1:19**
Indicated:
**11:10**
